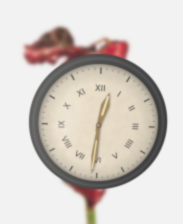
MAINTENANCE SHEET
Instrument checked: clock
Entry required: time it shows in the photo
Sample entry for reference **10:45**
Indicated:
**12:31**
